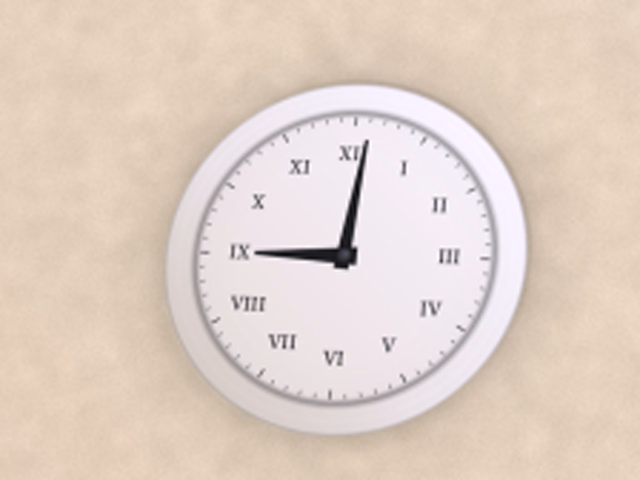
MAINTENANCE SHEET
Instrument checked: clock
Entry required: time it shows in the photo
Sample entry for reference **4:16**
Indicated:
**9:01**
